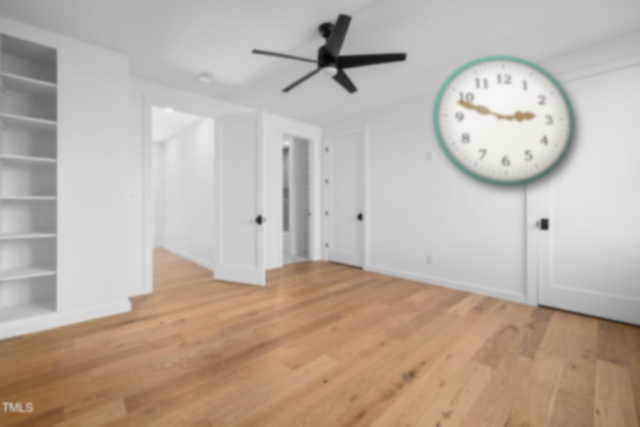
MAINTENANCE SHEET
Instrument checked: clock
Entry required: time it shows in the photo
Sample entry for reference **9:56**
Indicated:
**2:48**
